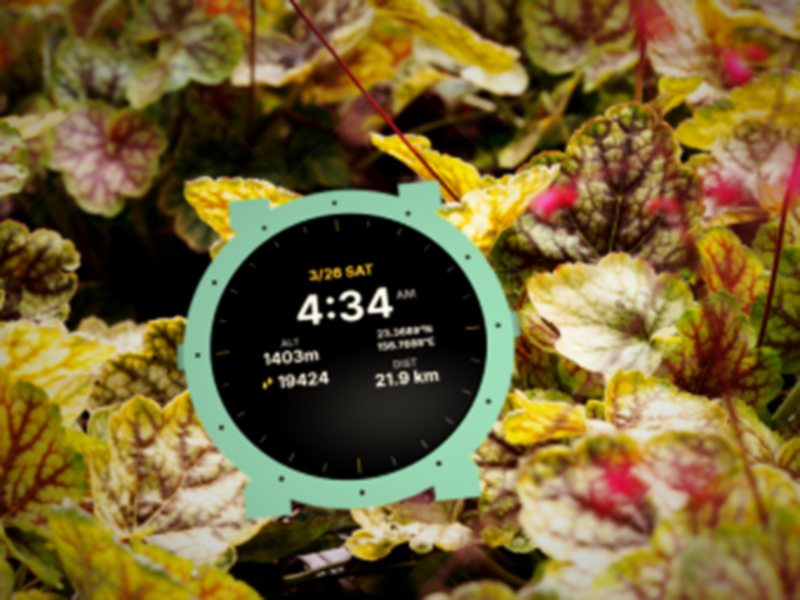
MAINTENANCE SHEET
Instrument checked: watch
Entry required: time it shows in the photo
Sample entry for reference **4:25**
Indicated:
**4:34**
